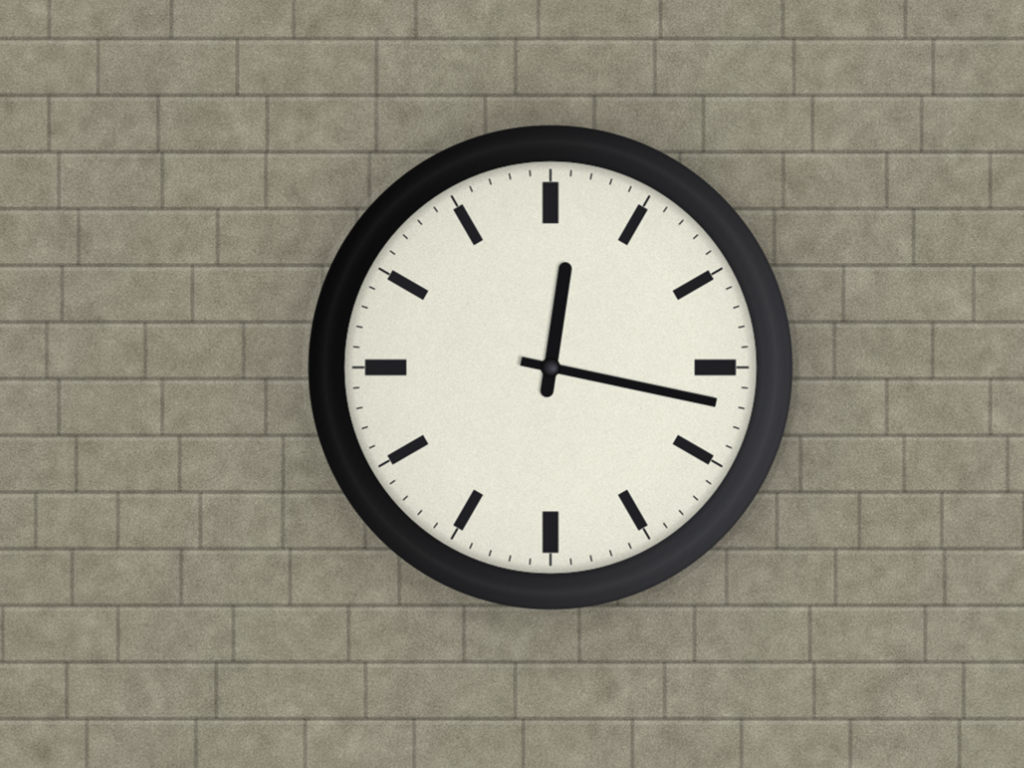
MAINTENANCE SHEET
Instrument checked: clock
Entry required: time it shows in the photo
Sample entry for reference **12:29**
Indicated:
**12:17**
